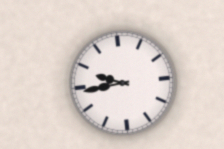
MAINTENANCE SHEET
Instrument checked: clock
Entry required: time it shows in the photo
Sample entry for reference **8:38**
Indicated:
**9:44**
